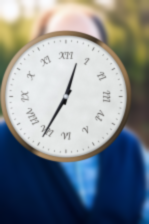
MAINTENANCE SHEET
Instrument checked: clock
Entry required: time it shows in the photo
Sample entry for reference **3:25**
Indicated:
**12:35**
